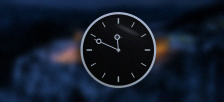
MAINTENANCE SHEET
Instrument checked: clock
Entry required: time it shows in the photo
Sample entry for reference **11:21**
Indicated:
**11:49**
